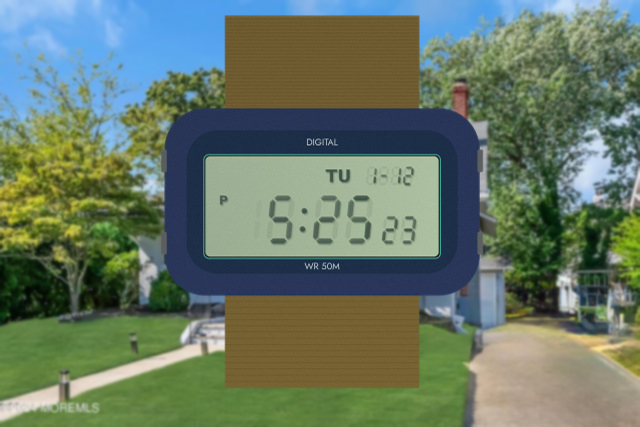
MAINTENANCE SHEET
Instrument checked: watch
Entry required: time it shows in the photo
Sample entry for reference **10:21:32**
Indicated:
**5:25:23**
